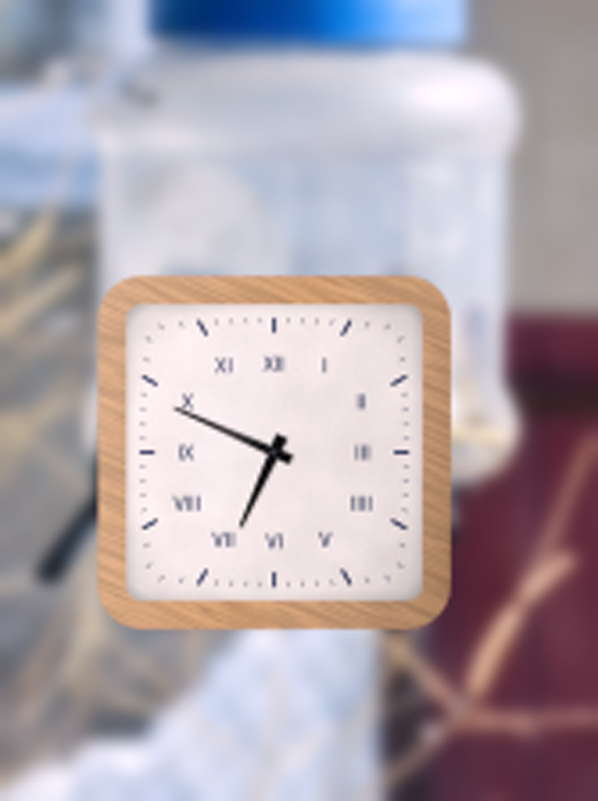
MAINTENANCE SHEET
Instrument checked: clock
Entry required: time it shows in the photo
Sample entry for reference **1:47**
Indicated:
**6:49**
